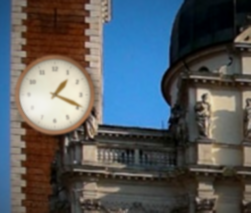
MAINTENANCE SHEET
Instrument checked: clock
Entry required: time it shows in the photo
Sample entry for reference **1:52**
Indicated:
**1:19**
